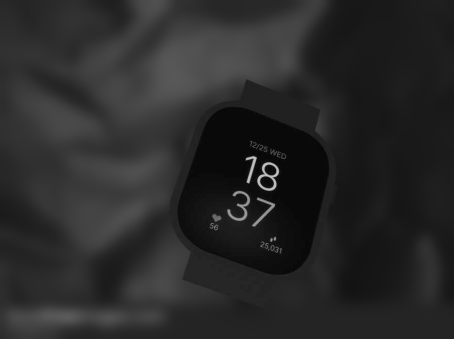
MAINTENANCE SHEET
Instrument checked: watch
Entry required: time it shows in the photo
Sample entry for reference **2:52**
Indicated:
**18:37**
